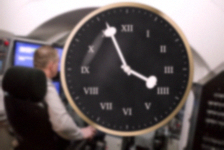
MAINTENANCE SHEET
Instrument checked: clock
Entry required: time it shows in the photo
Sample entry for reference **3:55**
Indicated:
**3:56**
